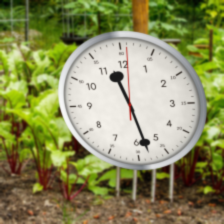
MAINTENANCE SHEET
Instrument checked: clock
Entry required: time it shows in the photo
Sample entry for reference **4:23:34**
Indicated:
**11:28:01**
